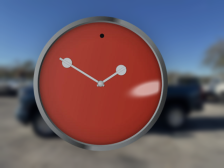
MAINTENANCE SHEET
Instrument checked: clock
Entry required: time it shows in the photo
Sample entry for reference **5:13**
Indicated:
**1:50**
